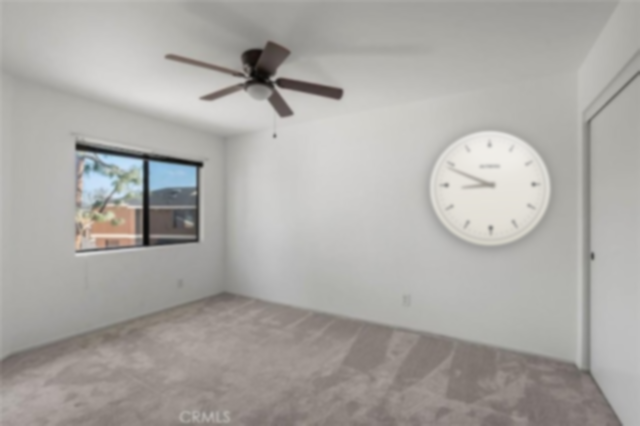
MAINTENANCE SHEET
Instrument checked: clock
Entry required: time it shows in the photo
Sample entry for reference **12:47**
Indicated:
**8:49**
